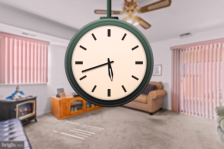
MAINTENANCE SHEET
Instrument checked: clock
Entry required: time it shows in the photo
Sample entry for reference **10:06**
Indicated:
**5:42**
